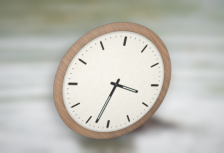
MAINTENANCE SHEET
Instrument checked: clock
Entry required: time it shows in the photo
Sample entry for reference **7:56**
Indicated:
**3:33**
